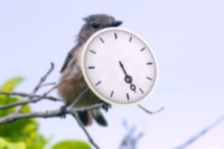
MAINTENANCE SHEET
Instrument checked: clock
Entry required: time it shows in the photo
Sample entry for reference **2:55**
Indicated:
**5:27**
